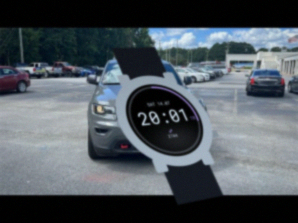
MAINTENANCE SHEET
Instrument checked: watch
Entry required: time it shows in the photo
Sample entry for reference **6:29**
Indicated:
**20:01**
